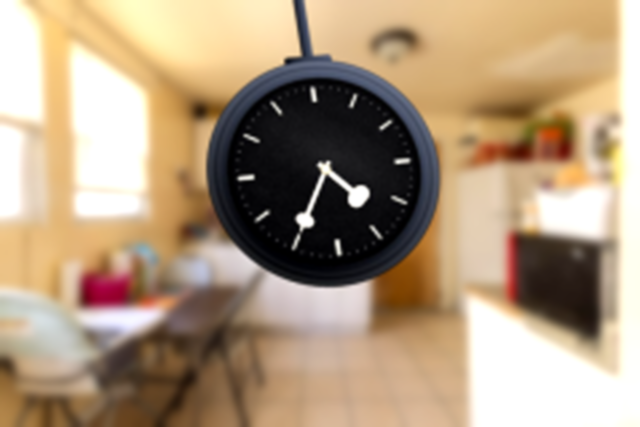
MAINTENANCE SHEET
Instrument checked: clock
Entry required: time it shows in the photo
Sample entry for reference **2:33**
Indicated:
**4:35**
